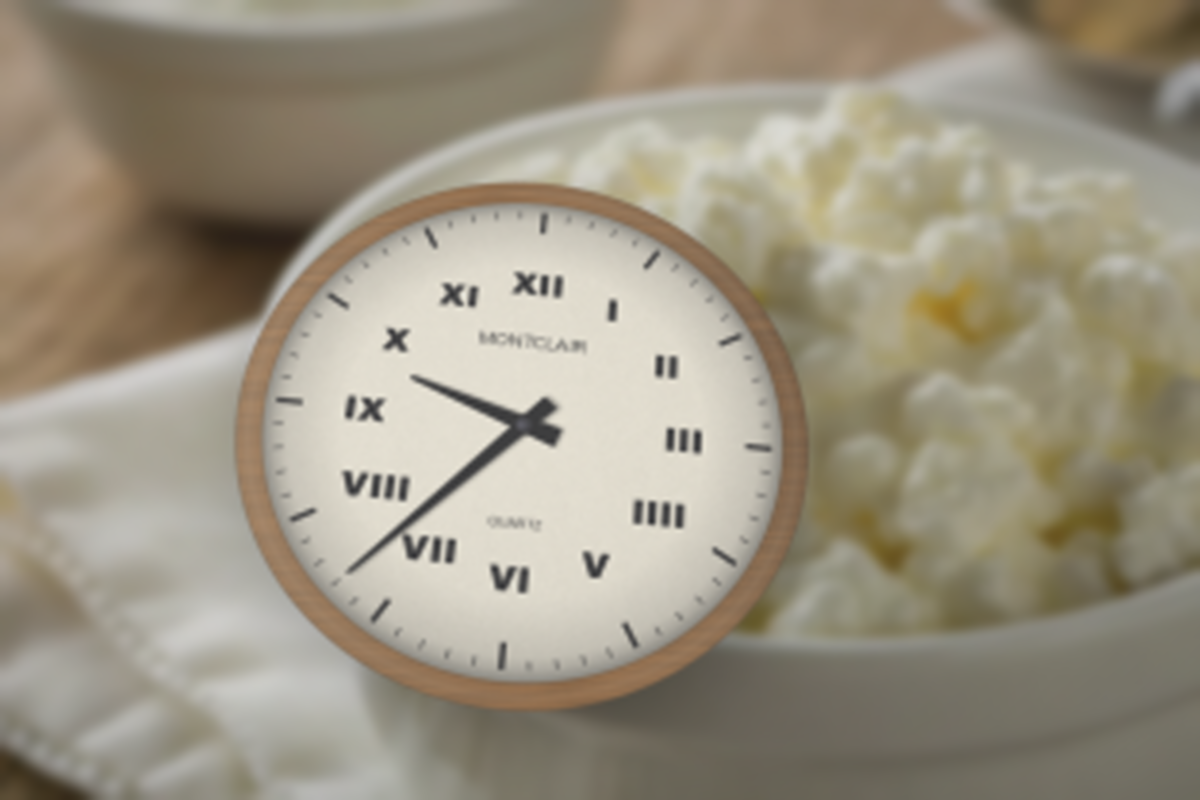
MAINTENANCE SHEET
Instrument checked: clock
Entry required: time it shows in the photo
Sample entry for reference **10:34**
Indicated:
**9:37**
